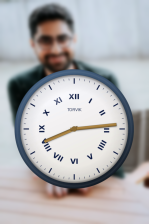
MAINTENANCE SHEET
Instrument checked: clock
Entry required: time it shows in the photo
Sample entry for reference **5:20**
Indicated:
**8:14**
